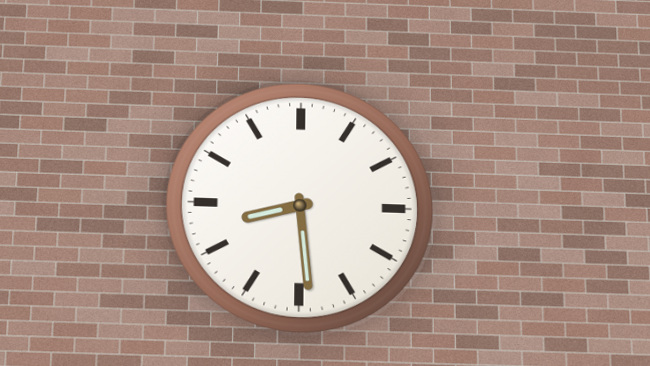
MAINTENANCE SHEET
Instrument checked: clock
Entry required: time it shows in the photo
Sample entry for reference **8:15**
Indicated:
**8:29**
